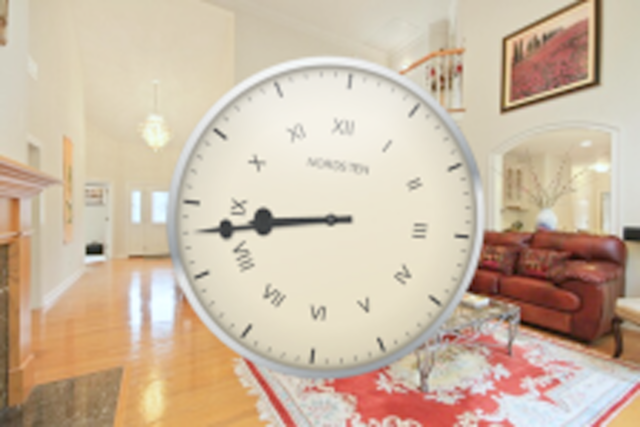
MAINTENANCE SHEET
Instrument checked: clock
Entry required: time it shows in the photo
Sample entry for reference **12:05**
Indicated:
**8:43**
